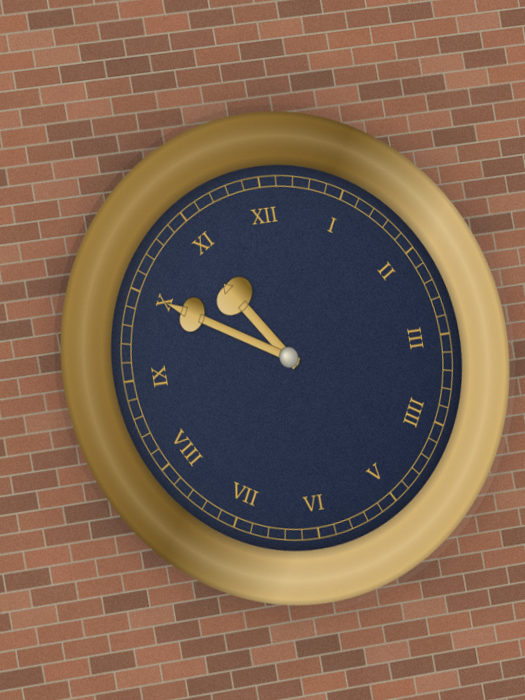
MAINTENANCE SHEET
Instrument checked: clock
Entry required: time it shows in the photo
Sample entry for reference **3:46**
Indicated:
**10:50**
